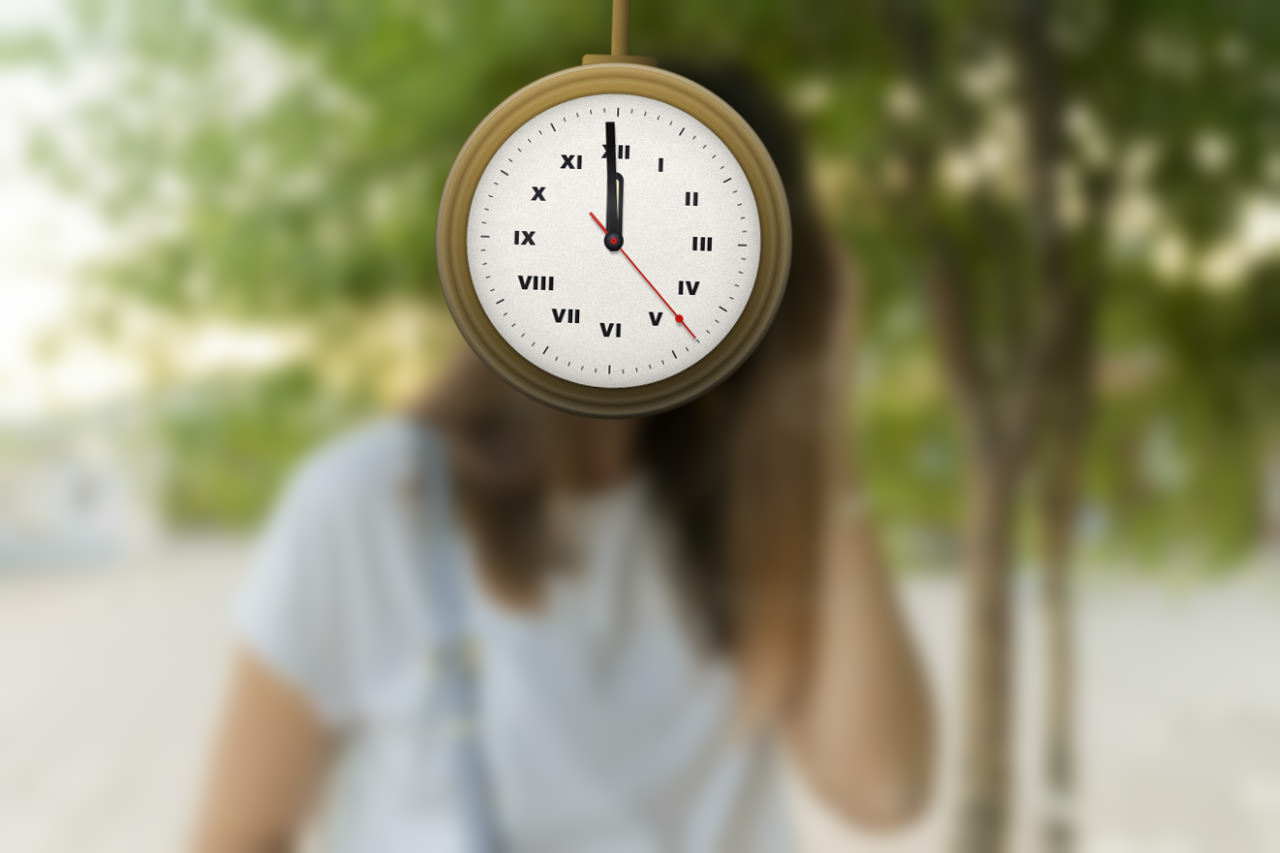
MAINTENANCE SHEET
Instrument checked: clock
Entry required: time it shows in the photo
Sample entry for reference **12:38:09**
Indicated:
**11:59:23**
